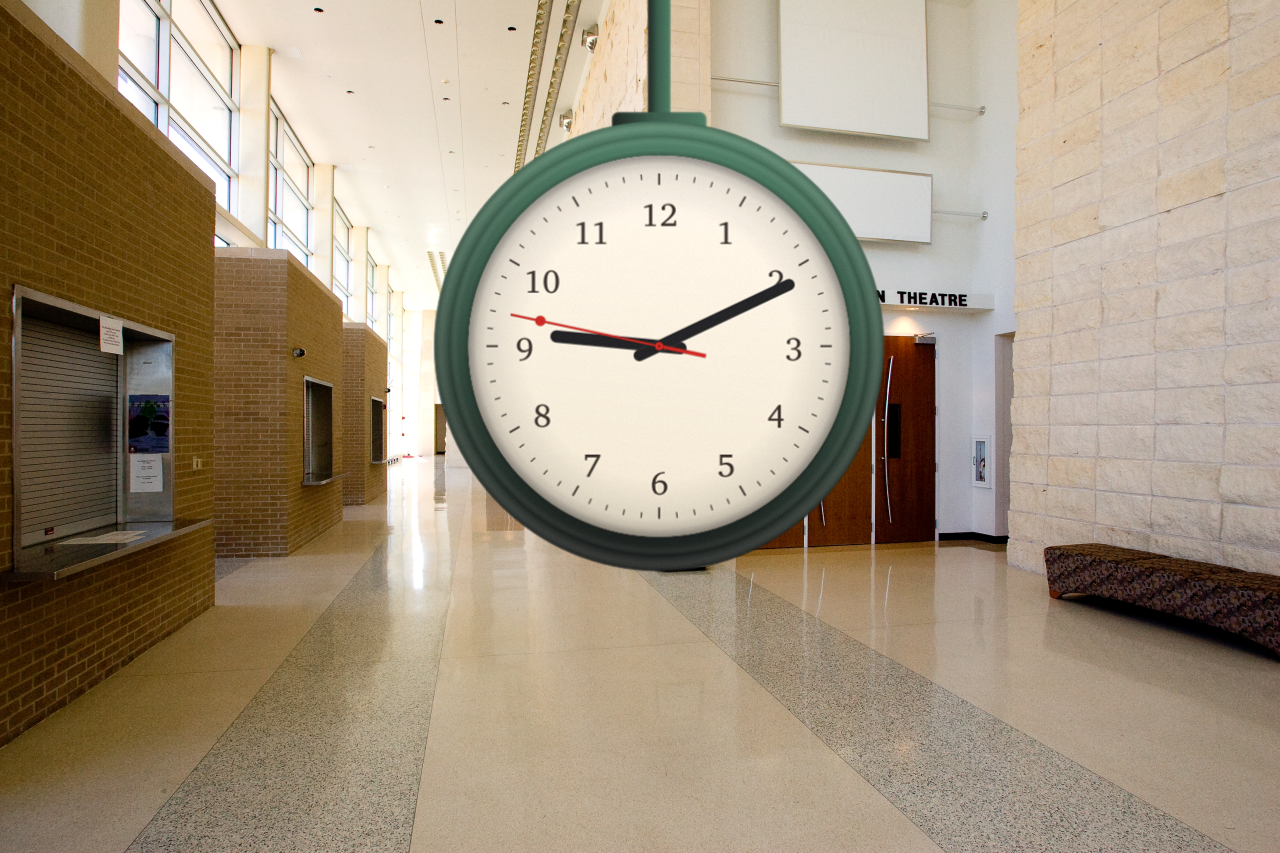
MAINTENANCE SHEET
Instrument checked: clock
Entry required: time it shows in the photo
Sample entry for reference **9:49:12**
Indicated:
**9:10:47**
